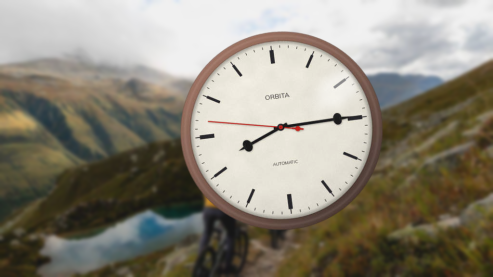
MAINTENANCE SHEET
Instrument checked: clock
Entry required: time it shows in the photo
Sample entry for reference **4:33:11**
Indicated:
**8:14:47**
